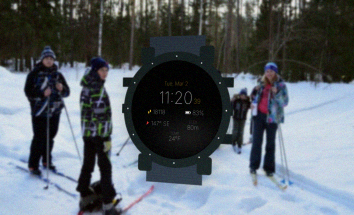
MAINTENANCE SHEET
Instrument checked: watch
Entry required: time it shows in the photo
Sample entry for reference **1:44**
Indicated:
**11:20**
